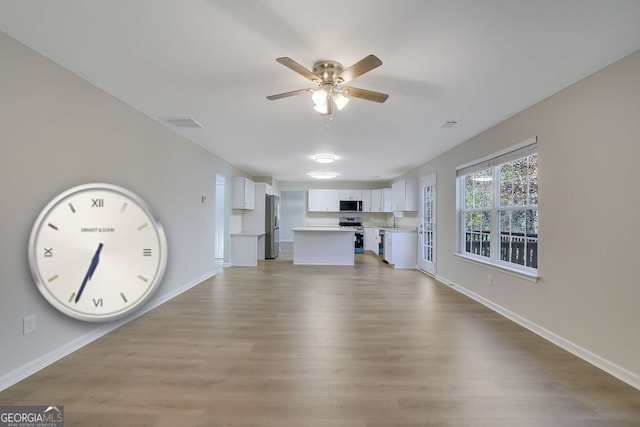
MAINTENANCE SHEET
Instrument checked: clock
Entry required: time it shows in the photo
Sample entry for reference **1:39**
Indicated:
**6:34**
